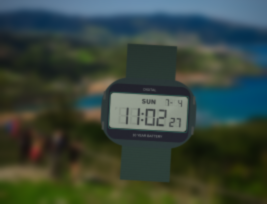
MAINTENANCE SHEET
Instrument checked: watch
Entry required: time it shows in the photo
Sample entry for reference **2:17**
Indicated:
**11:02**
